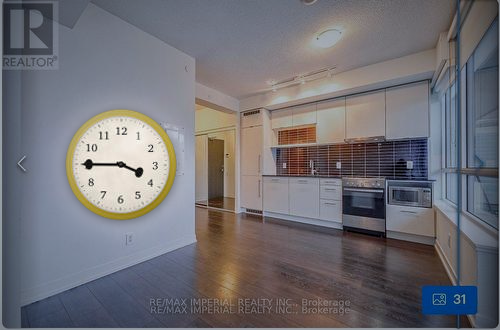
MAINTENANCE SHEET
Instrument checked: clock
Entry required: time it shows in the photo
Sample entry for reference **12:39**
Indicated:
**3:45**
